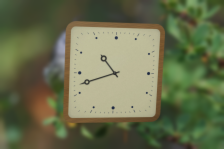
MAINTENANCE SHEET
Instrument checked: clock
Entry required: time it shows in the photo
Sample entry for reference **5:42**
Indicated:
**10:42**
